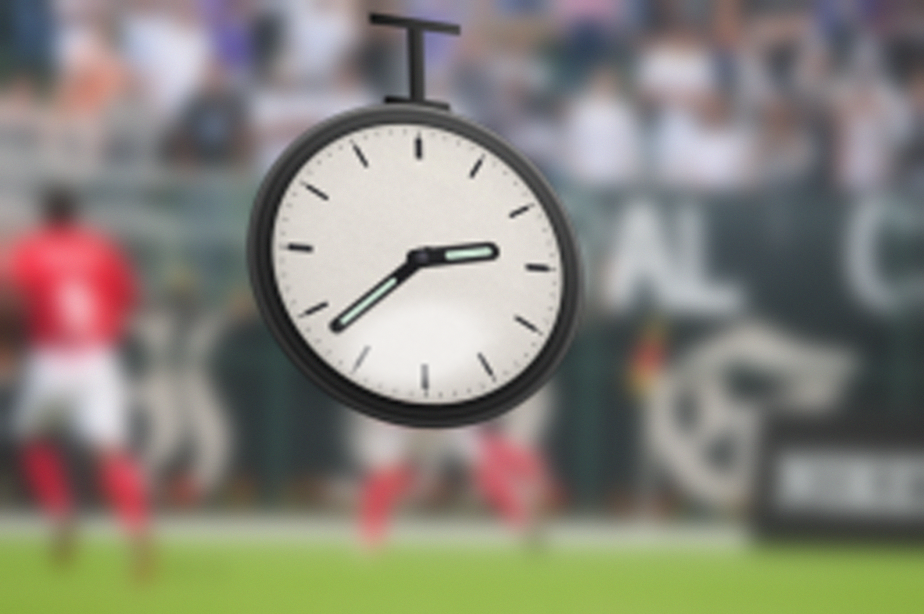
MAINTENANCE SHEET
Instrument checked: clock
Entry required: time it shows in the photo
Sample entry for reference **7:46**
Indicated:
**2:38**
